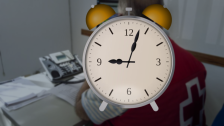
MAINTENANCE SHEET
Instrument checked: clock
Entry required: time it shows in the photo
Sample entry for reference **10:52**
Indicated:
**9:03**
